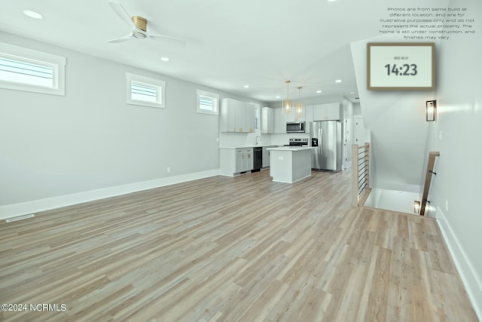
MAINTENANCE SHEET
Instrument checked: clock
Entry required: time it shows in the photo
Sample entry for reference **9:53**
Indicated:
**14:23**
